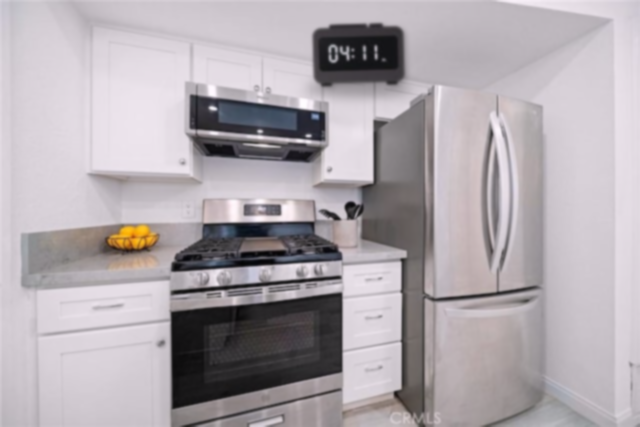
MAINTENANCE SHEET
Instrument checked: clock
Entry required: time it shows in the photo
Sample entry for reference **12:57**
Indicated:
**4:11**
